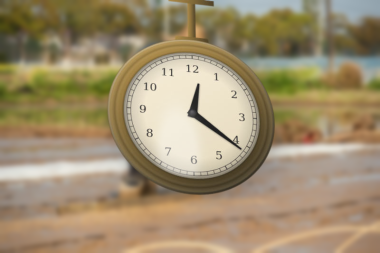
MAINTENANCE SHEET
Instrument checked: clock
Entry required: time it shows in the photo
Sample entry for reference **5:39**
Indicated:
**12:21**
